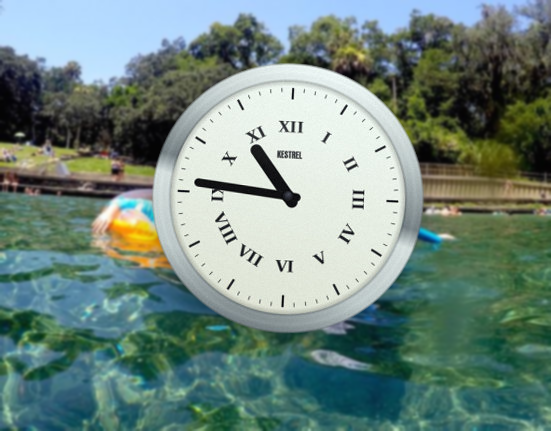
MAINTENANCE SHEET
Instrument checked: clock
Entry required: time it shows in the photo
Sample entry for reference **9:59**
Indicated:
**10:46**
